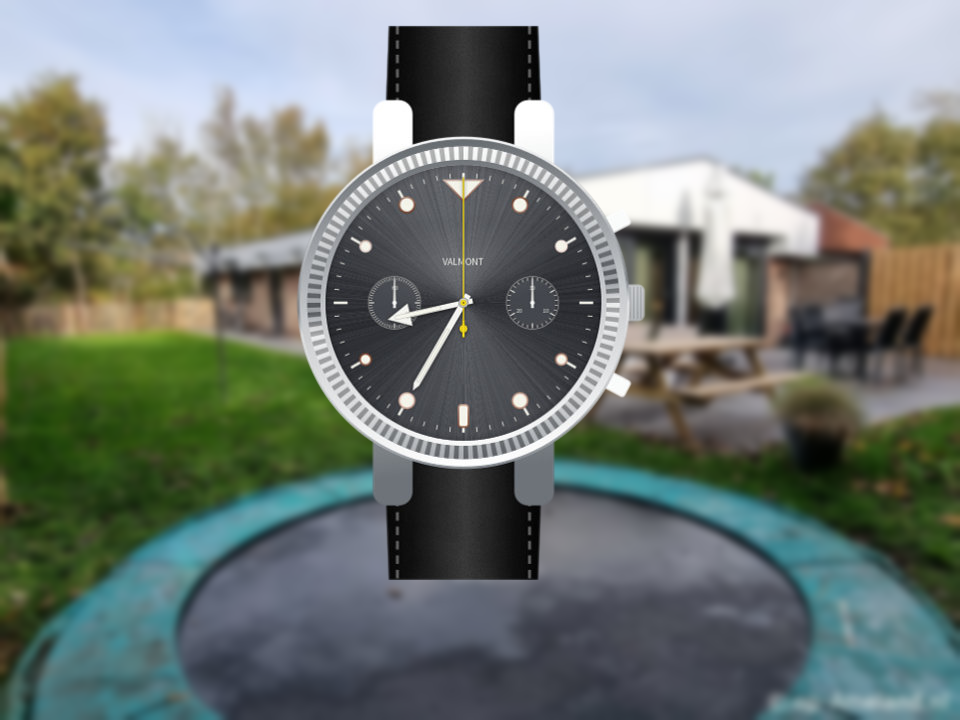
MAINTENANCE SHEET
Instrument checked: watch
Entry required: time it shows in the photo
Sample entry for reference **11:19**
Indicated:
**8:35**
